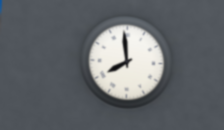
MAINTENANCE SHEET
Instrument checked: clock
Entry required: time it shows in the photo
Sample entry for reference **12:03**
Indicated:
**7:59**
